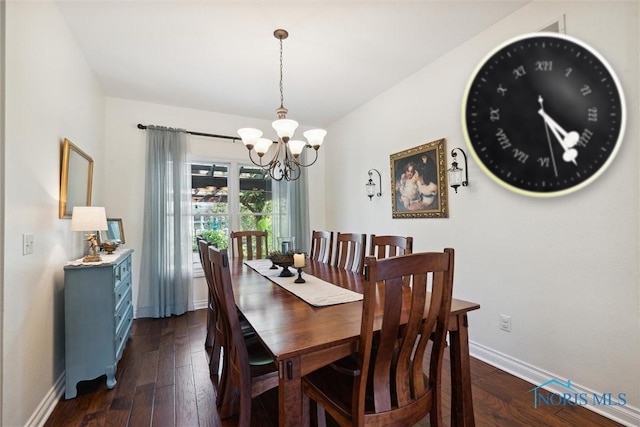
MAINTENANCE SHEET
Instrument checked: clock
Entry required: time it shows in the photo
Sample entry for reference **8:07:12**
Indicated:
**4:24:28**
